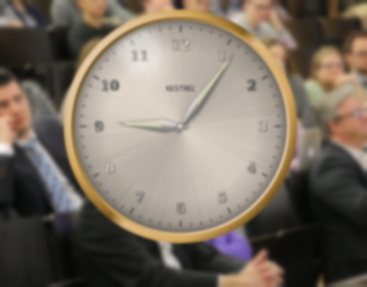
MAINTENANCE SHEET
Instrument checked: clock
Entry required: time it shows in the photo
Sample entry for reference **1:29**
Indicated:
**9:06**
